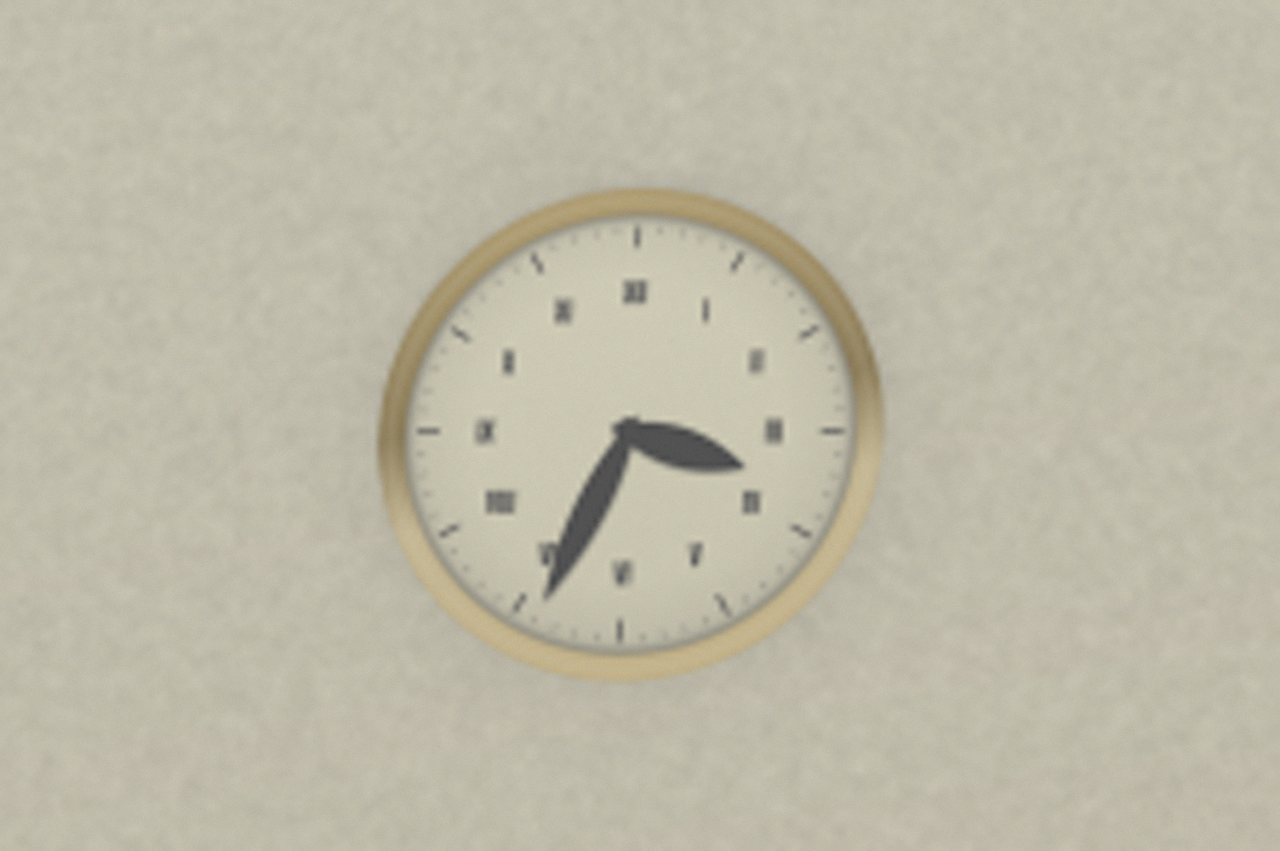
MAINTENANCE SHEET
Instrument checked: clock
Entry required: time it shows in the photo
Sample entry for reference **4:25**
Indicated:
**3:34**
